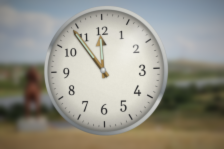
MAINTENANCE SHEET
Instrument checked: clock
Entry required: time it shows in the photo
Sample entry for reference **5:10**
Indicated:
**11:54**
